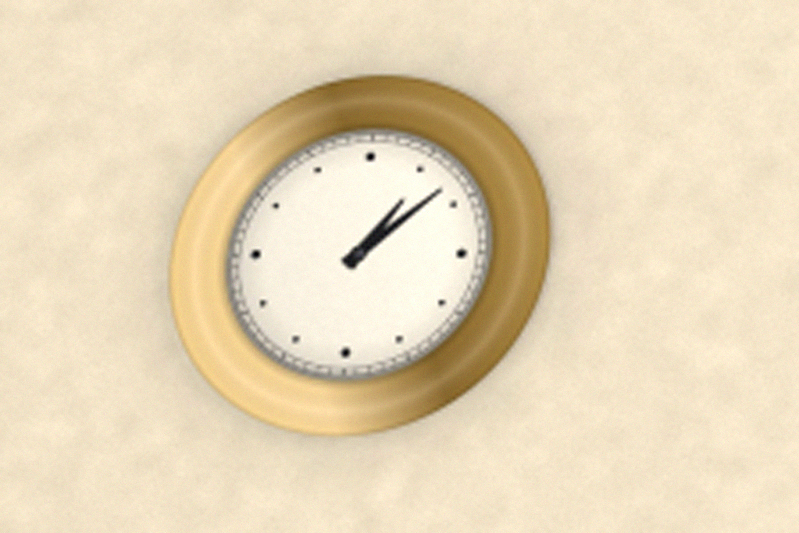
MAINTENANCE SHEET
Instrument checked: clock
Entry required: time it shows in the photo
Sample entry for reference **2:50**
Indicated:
**1:08**
